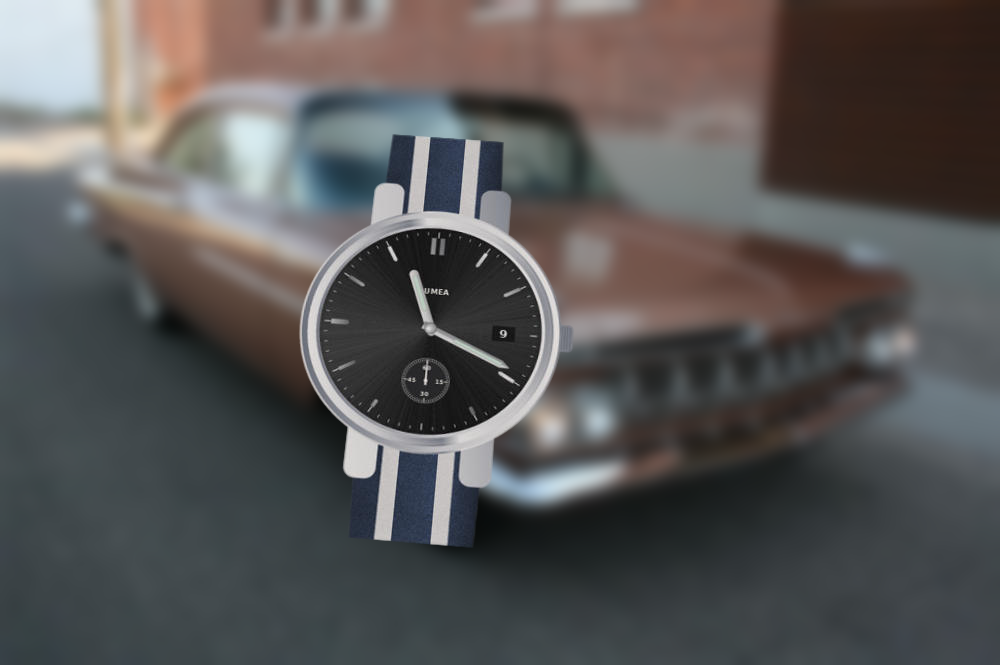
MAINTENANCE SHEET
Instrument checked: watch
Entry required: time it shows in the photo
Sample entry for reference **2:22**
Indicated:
**11:19**
